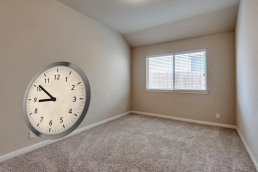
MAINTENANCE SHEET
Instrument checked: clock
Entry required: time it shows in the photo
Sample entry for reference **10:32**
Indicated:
**8:51**
